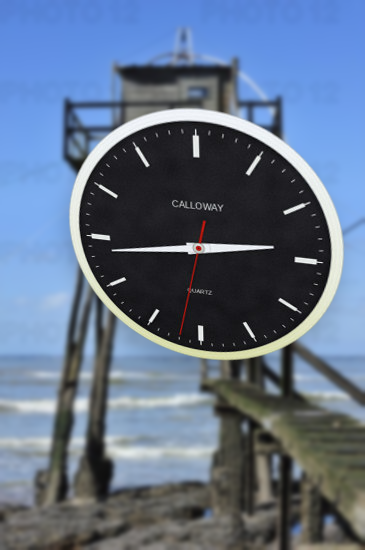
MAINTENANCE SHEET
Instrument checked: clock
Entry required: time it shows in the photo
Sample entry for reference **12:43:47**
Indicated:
**2:43:32**
